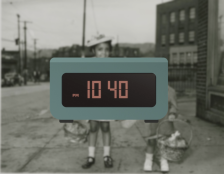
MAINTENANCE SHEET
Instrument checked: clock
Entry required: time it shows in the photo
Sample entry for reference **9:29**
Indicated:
**10:40**
